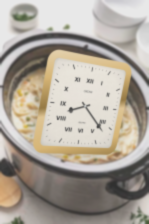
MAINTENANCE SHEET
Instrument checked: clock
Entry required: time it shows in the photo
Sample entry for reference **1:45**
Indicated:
**8:22**
